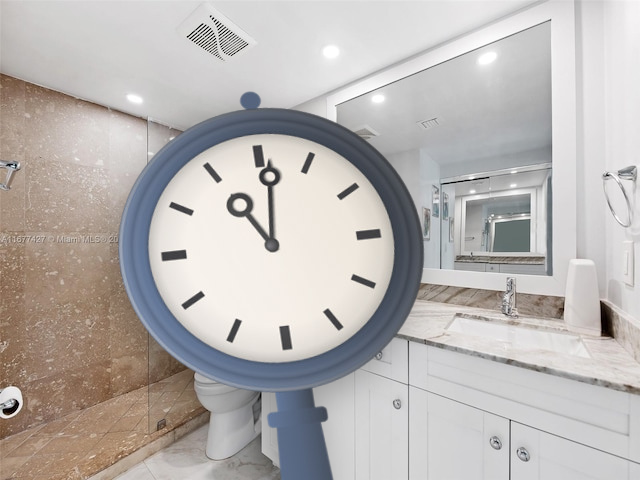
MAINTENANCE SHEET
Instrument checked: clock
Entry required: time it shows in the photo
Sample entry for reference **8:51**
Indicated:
**11:01**
